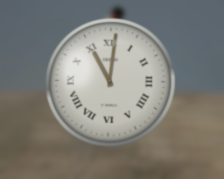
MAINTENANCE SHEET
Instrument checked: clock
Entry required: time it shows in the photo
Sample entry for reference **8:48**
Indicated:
**11:01**
